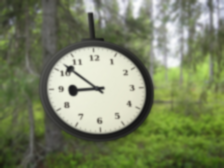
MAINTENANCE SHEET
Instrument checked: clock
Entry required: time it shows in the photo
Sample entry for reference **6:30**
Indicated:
**8:52**
